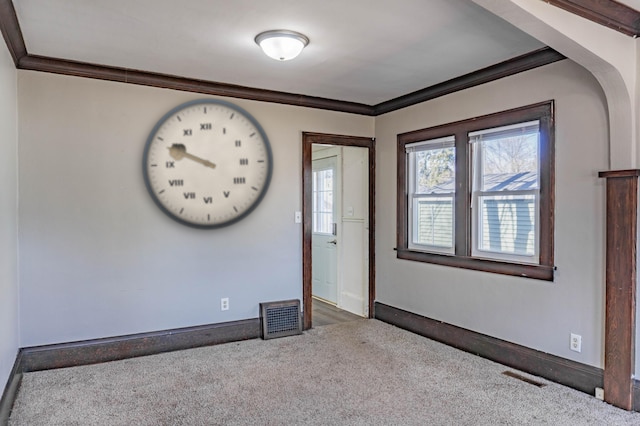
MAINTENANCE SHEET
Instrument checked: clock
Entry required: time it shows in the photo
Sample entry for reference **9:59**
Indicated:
**9:49**
